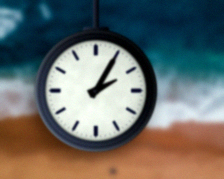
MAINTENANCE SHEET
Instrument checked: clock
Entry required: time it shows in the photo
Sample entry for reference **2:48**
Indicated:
**2:05**
